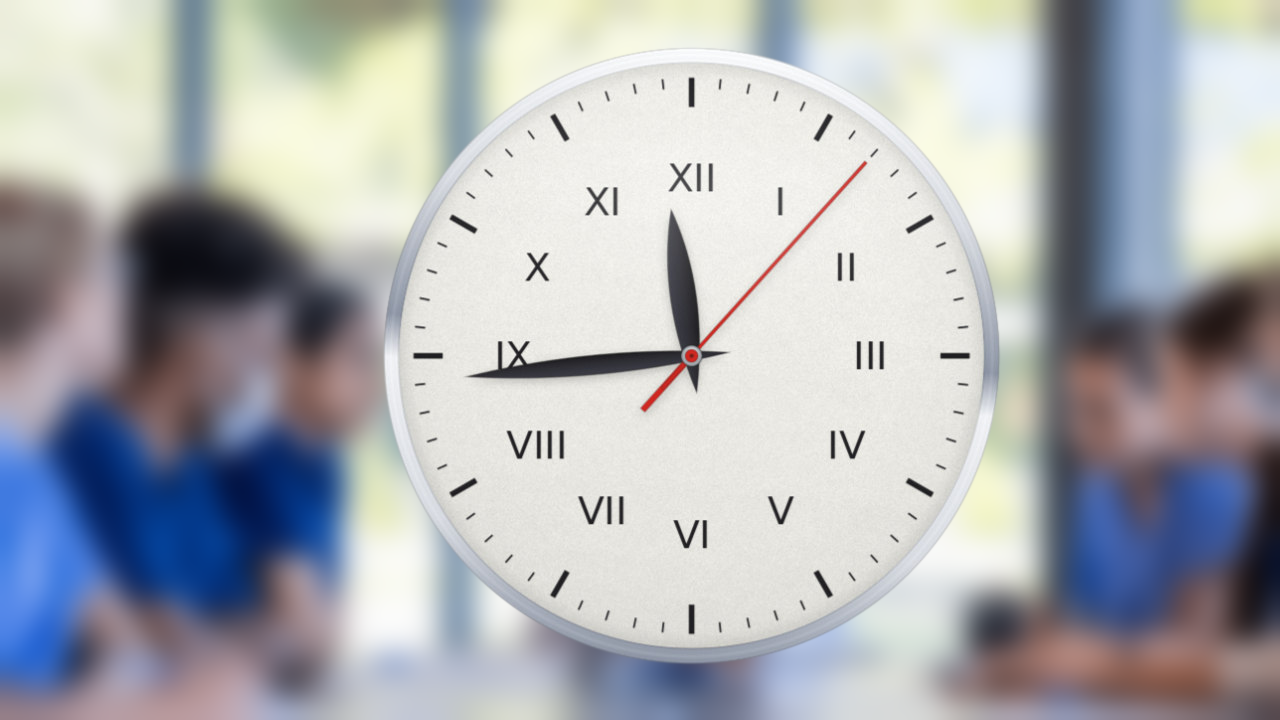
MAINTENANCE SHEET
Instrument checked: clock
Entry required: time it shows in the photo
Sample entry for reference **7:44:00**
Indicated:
**11:44:07**
